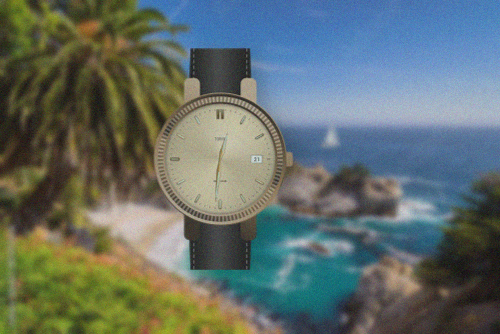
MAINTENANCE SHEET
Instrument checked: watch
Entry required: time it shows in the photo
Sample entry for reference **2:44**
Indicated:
**12:31**
